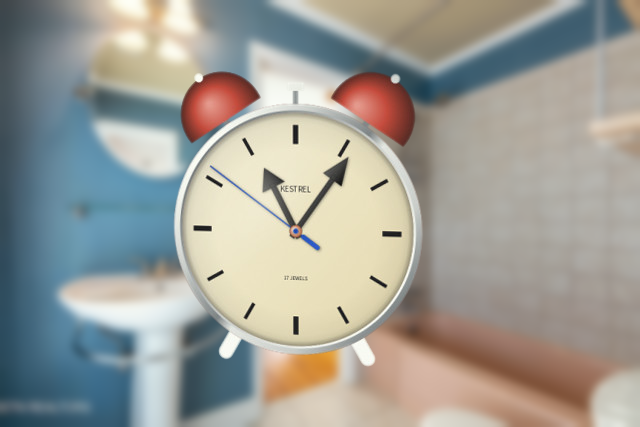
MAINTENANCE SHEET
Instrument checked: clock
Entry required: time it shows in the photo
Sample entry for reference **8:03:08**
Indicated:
**11:05:51**
